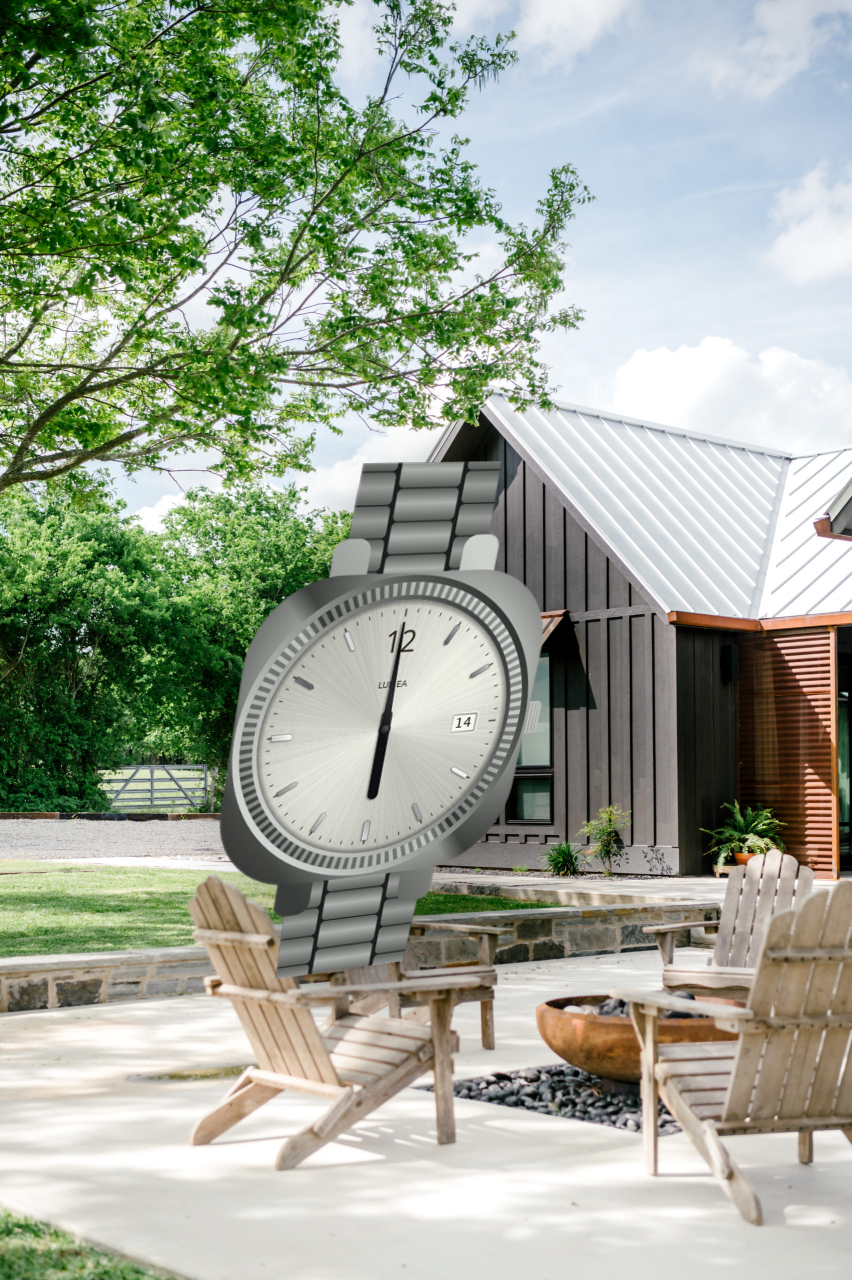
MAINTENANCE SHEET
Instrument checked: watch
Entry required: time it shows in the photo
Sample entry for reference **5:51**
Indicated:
**6:00**
